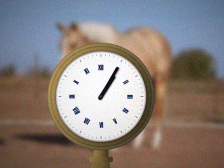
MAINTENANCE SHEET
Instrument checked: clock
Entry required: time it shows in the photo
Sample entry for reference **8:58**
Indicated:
**1:05**
